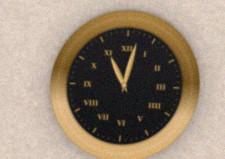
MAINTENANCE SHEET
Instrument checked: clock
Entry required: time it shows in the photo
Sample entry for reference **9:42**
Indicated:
**11:02**
